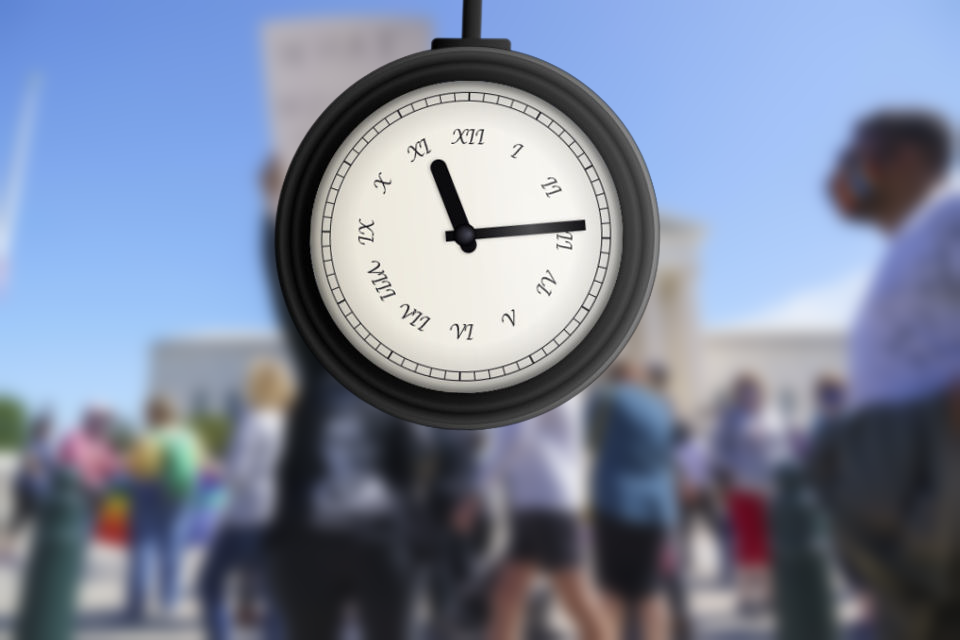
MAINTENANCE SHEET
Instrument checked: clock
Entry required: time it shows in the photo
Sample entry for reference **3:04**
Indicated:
**11:14**
